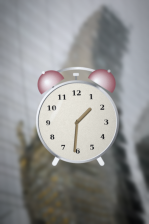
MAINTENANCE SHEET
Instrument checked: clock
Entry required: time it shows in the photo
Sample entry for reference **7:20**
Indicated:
**1:31**
